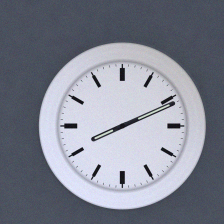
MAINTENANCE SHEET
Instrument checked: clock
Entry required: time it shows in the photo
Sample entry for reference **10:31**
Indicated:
**8:11**
